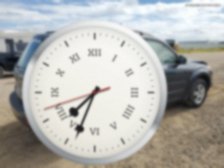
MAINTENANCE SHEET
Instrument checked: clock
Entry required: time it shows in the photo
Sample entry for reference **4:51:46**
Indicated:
**7:33:42**
